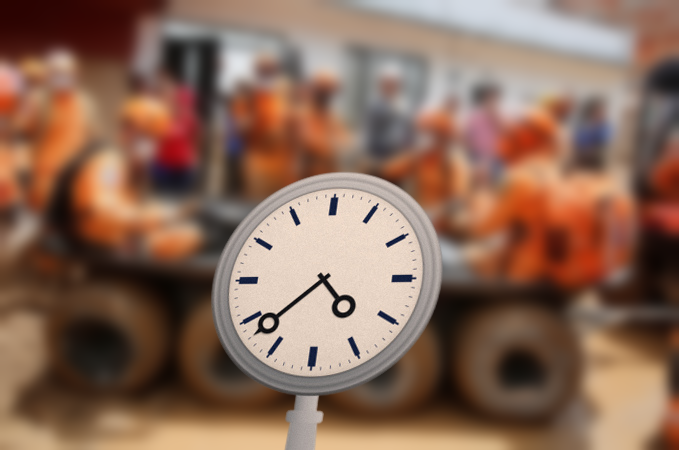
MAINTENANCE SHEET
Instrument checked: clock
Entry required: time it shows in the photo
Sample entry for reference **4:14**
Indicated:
**4:38**
